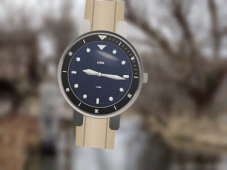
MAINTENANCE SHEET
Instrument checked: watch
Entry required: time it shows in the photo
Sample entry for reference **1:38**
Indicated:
**9:16**
